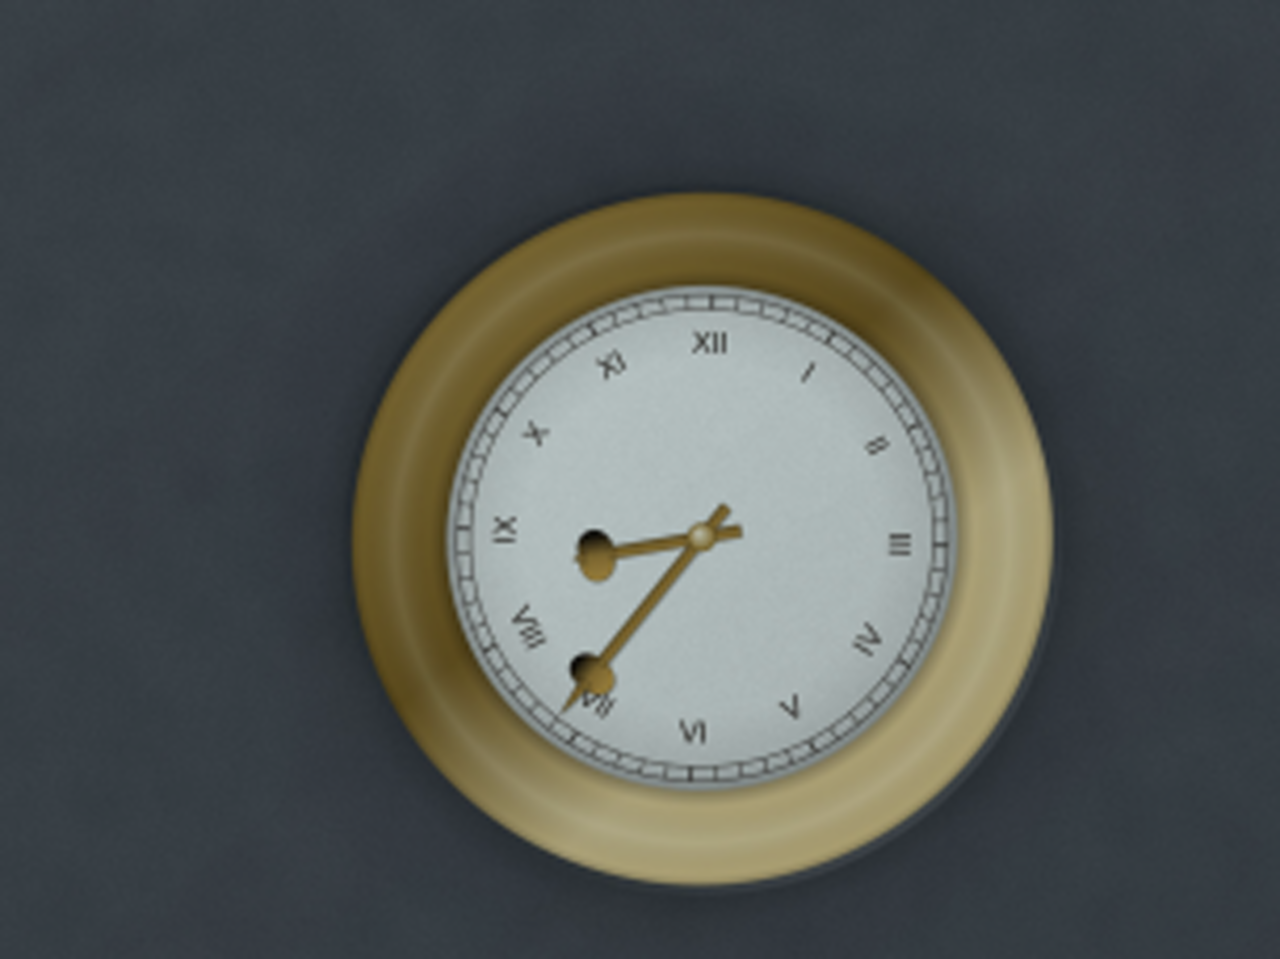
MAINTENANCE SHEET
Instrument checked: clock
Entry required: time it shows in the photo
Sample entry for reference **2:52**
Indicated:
**8:36**
